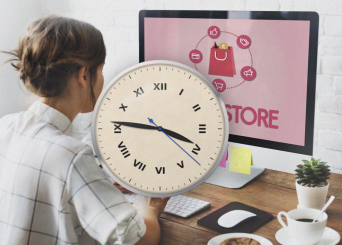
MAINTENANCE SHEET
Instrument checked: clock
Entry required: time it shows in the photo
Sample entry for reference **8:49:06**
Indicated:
**3:46:22**
